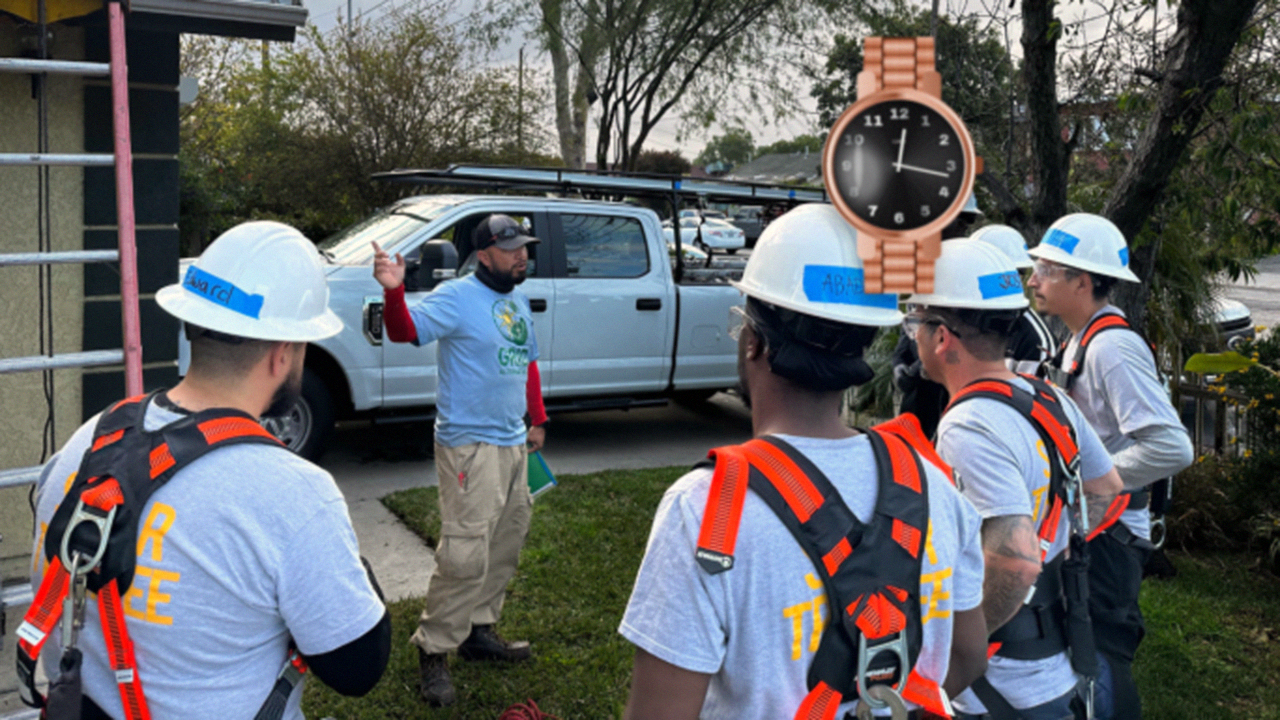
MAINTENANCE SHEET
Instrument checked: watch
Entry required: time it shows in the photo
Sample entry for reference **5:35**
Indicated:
**12:17**
